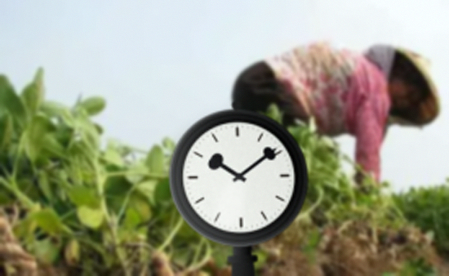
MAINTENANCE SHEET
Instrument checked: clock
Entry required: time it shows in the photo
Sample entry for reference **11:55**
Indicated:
**10:09**
